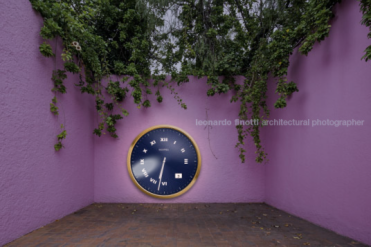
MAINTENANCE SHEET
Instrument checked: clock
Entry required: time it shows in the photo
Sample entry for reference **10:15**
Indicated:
**6:32**
